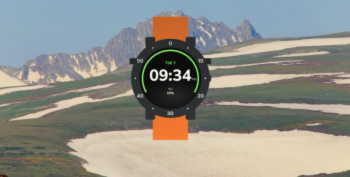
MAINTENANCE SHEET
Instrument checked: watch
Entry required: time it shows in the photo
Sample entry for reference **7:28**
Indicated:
**9:34**
